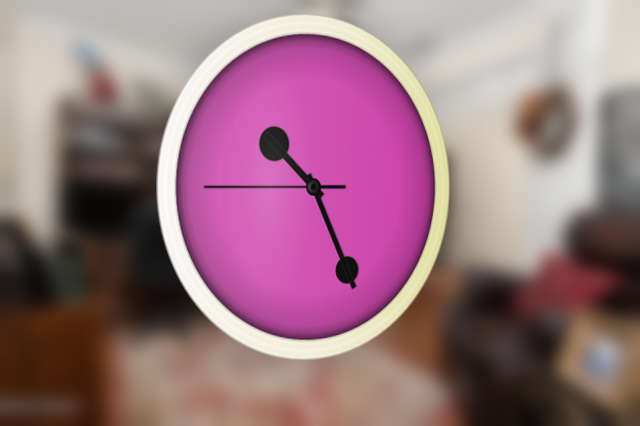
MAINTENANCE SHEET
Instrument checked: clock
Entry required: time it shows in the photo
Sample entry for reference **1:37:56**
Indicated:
**10:25:45**
